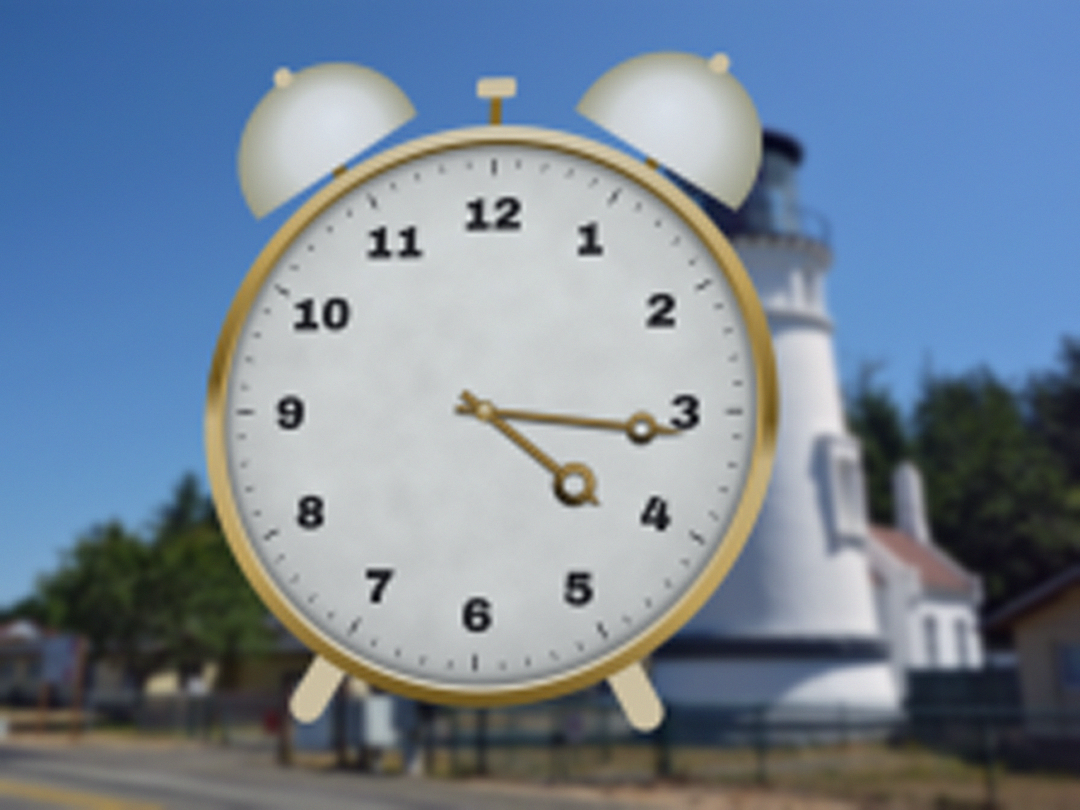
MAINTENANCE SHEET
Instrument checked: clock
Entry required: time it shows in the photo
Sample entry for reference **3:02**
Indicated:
**4:16**
